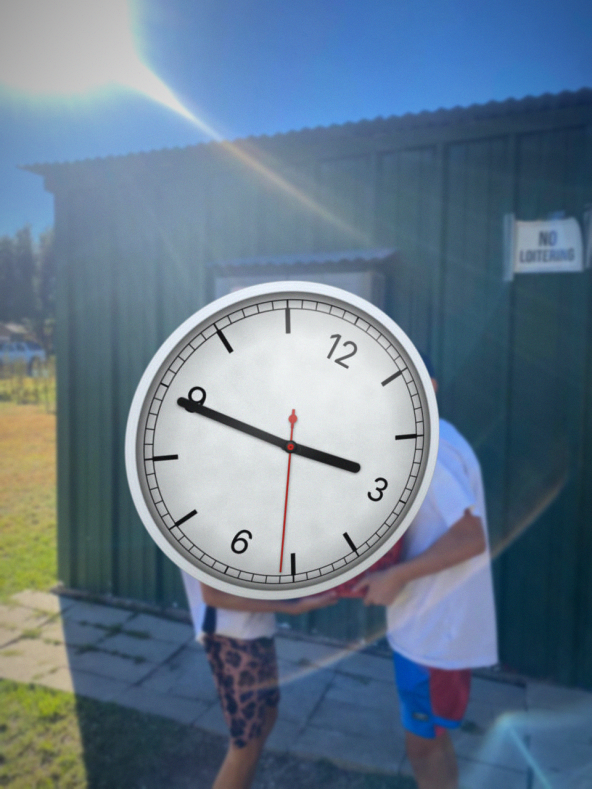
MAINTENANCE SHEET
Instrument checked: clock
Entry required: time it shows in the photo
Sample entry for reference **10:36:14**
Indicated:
**2:44:26**
